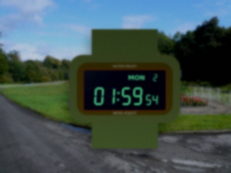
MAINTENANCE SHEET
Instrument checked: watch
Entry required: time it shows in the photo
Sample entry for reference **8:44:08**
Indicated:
**1:59:54**
